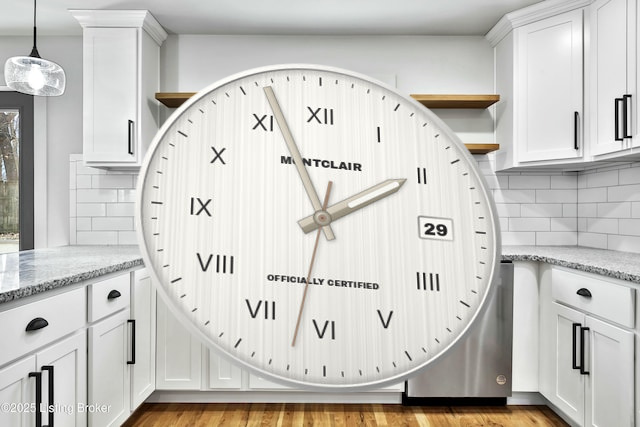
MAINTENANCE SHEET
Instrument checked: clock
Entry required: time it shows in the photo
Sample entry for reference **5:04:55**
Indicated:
**1:56:32**
